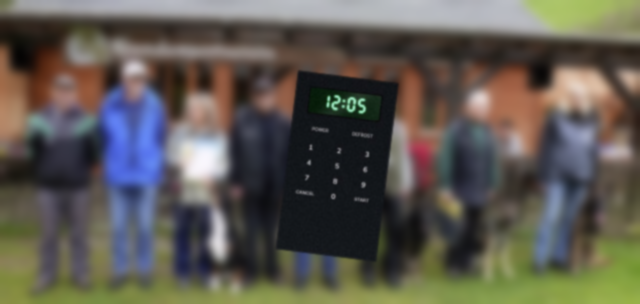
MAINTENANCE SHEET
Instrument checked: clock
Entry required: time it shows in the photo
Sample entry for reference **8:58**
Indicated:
**12:05**
